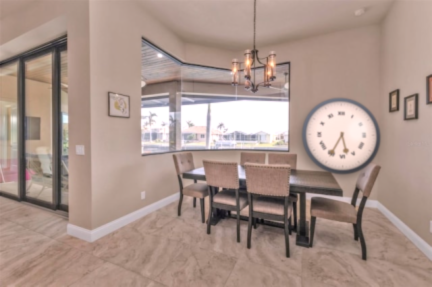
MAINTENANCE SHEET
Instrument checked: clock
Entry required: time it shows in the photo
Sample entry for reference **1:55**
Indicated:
**5:35**
